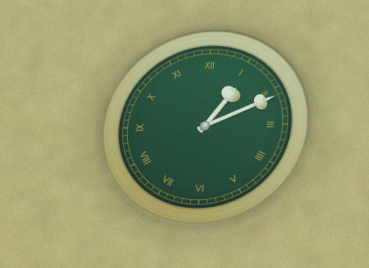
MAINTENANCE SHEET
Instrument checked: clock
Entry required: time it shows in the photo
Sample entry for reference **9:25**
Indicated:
**1:11**
